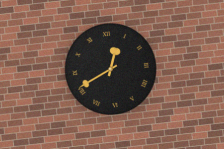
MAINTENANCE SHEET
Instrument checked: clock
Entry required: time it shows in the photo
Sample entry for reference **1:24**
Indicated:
**12:41**
